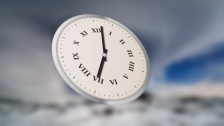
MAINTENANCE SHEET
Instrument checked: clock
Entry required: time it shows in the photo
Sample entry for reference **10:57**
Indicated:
**7:02**
